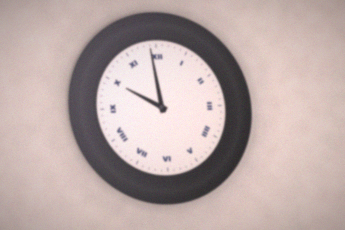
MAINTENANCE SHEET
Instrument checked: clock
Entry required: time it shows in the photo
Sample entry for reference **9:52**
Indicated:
**9:59**
